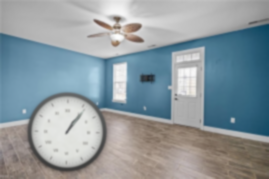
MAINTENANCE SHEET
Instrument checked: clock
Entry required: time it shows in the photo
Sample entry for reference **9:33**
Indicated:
**1:06**
